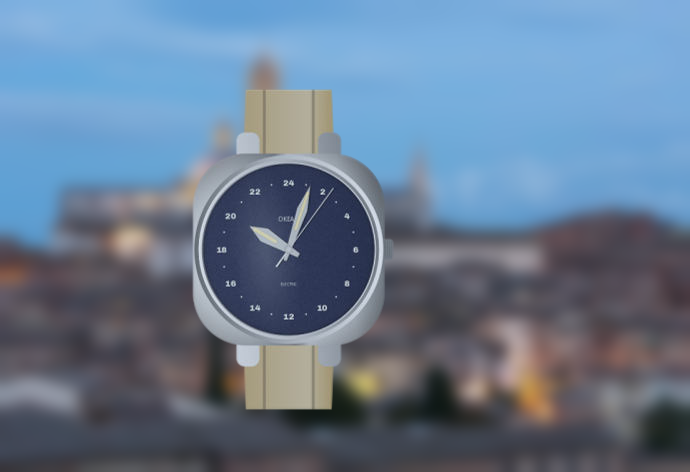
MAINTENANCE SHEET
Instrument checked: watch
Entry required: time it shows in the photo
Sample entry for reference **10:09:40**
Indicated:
**20:03:06**
